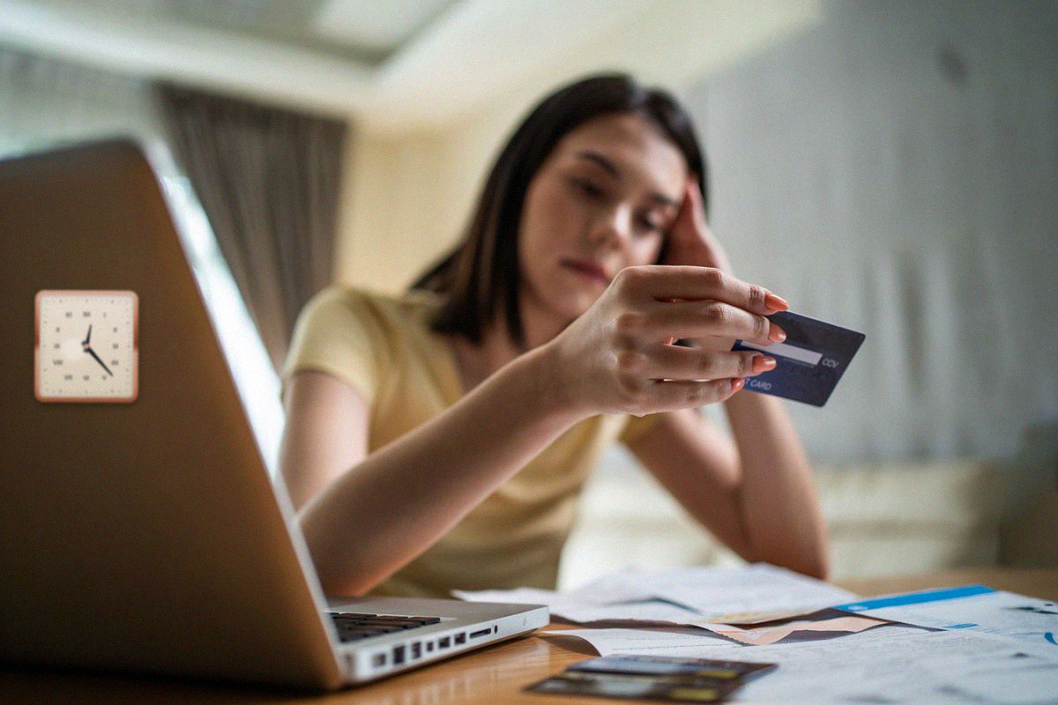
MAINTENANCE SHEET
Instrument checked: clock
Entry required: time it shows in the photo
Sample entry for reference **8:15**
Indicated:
**12:23**
